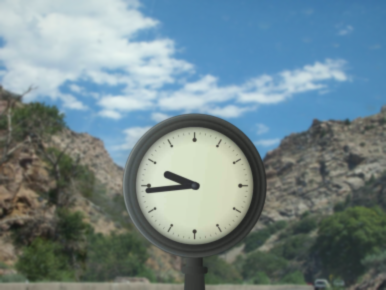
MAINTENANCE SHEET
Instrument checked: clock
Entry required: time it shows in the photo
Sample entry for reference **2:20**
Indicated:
**9:44**
